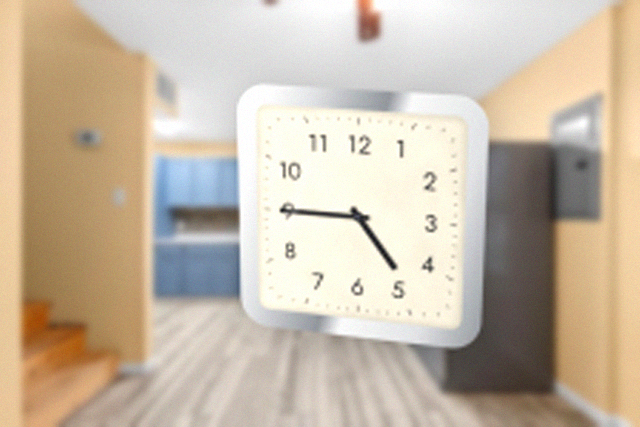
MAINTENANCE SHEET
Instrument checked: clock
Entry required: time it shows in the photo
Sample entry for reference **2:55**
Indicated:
**4:45**
